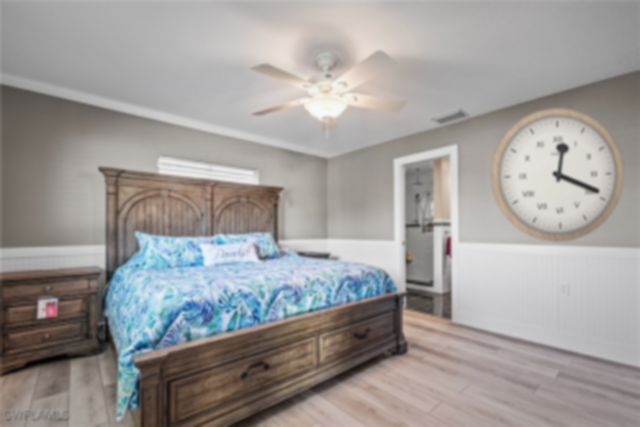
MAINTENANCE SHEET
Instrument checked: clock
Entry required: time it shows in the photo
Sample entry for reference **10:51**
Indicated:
**12:19**
